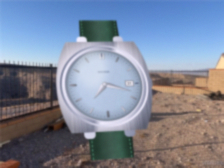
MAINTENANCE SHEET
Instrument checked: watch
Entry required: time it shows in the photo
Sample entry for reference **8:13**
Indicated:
**7:18**
